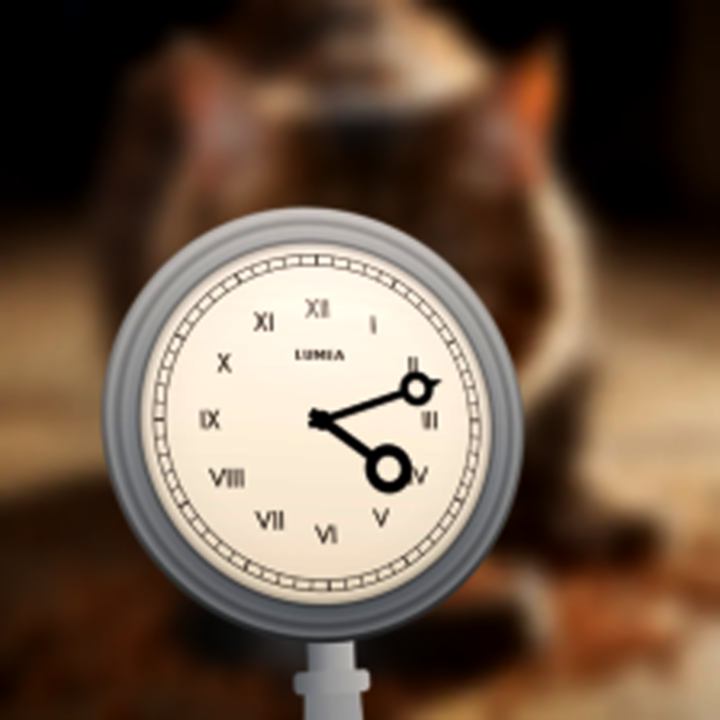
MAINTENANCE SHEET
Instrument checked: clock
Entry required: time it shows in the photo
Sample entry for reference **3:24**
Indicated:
**4:12**
